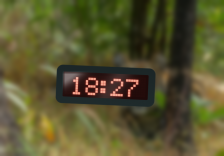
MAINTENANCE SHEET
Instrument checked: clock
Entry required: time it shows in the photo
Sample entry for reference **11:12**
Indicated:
**18:27**
